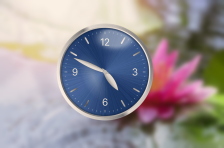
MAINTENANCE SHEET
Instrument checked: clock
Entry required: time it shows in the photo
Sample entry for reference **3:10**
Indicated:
**4:49**
